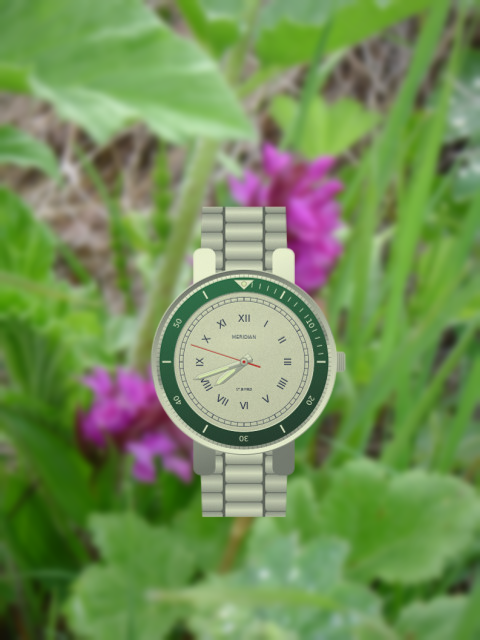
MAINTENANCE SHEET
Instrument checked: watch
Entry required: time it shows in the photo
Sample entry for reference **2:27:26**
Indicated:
**7:41:48**
